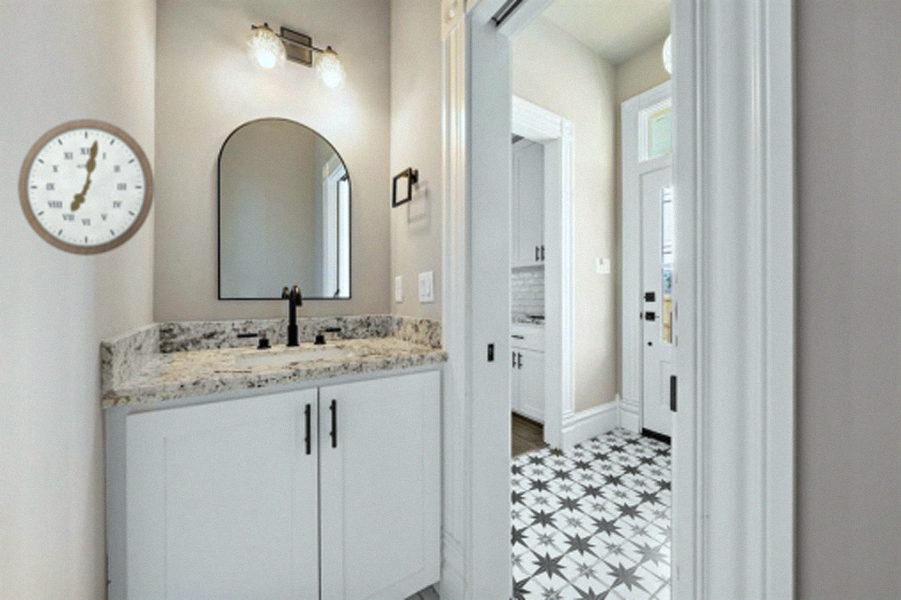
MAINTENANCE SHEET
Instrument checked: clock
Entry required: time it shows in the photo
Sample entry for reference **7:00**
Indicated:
**7:02**
